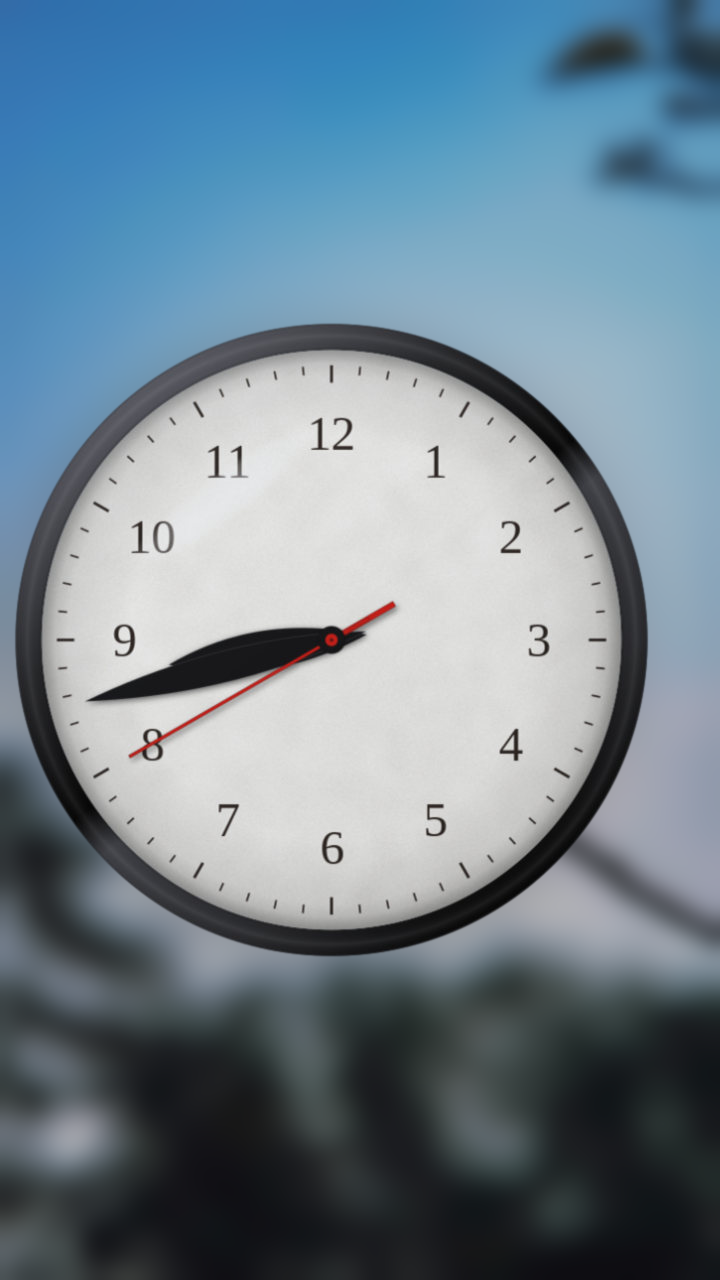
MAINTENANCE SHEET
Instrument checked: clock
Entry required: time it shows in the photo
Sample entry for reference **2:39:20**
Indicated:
**8:42:40**
